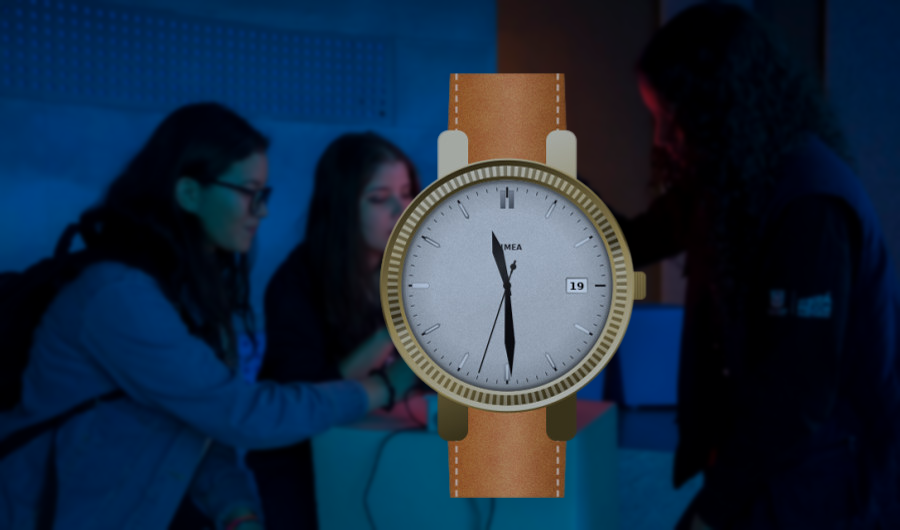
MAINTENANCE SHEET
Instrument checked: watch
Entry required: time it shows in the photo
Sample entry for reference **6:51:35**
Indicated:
**11:29:33**
